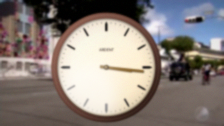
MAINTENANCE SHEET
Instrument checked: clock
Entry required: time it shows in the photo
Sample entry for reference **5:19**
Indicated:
**3:16**
